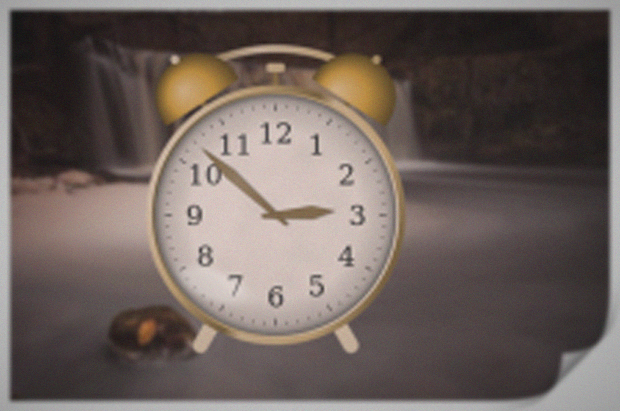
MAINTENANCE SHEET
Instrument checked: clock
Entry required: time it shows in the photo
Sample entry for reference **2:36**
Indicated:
**2:52**
